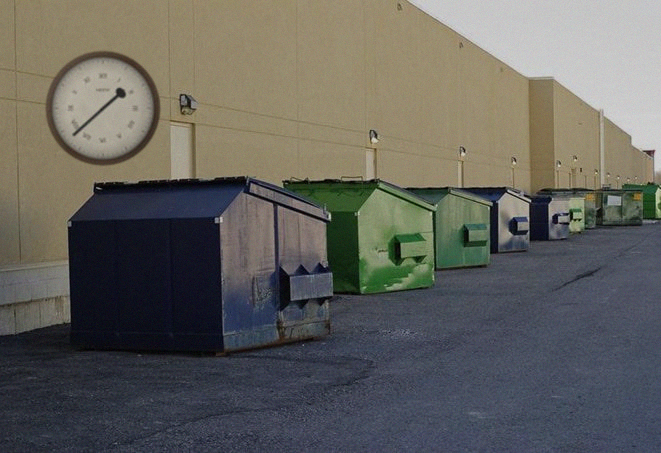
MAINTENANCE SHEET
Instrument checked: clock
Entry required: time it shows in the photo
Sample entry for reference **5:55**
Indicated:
**1:38**
